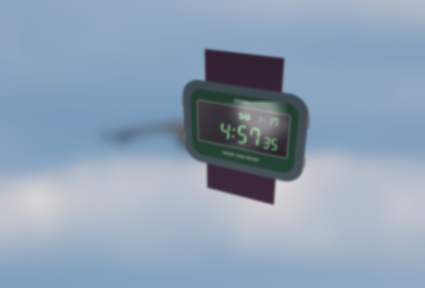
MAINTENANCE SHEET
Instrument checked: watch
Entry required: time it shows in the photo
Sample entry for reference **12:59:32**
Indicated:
**4:57:35**
